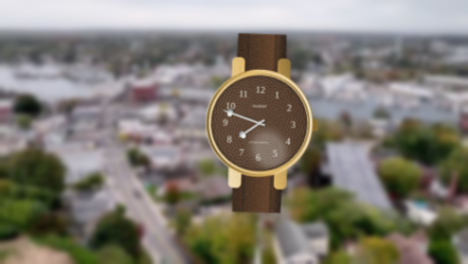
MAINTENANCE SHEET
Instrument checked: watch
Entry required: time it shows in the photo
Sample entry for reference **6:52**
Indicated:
**7:48**
